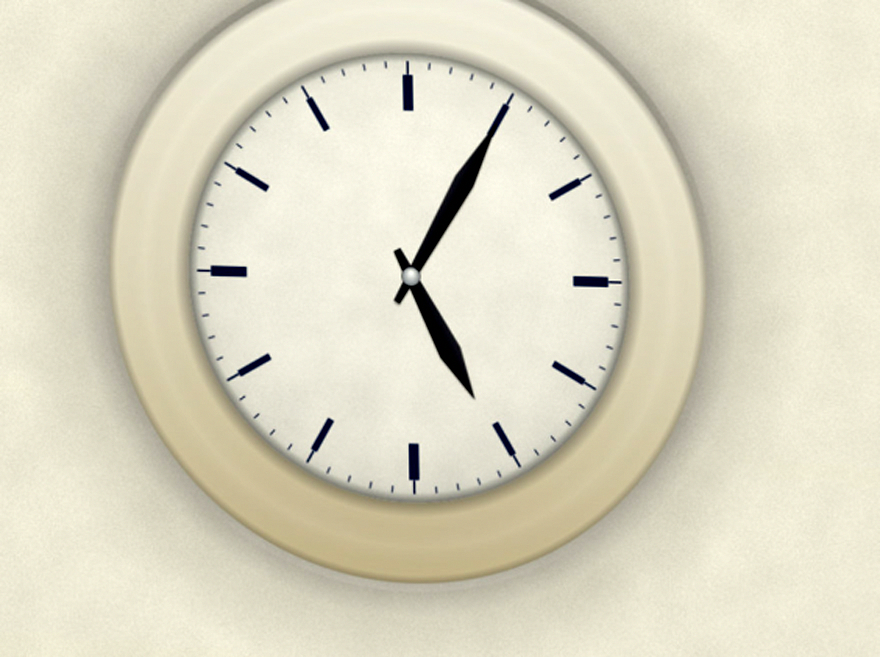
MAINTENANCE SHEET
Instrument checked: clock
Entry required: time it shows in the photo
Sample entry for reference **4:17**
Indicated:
**5:05**
